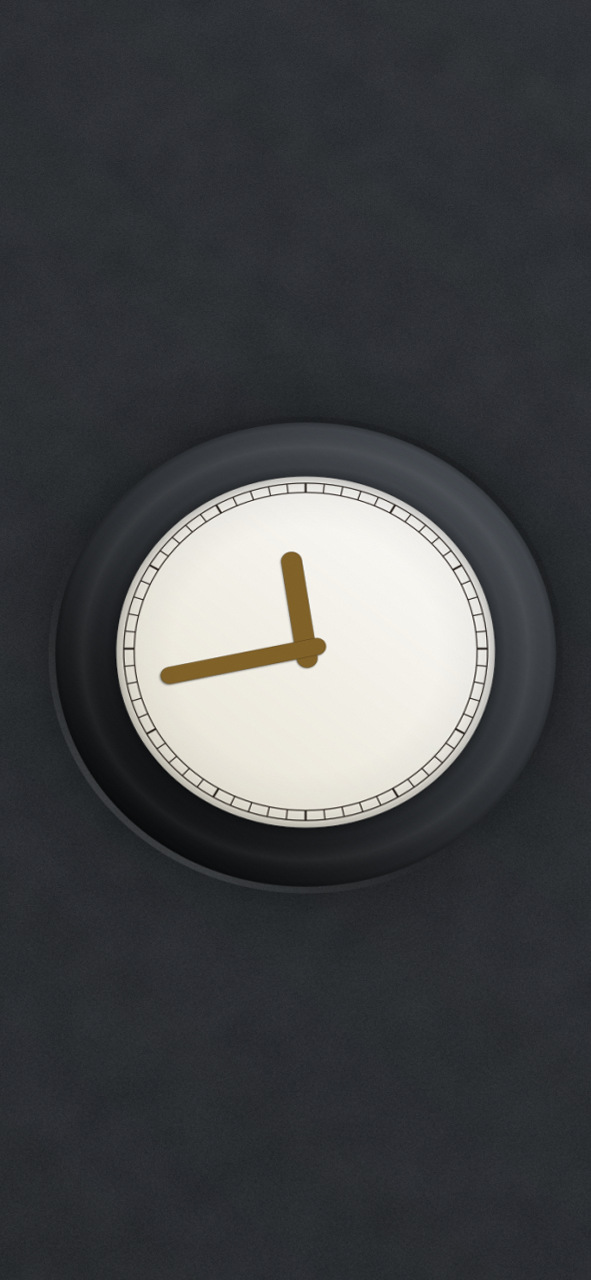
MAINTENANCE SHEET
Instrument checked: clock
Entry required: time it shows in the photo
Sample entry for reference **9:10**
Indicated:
**11:43**
